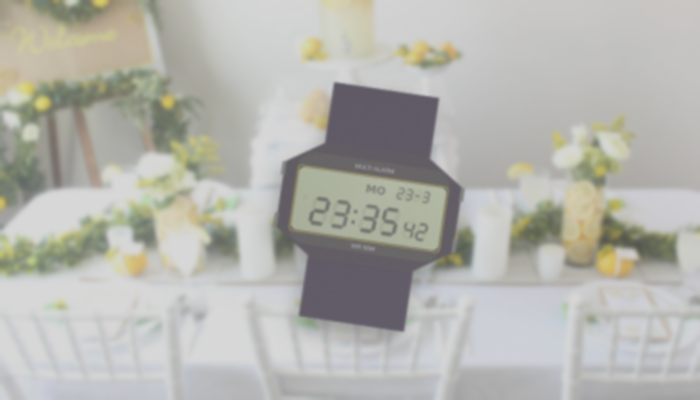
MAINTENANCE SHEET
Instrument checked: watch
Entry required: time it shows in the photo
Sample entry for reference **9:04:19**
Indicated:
**23:35:42**
